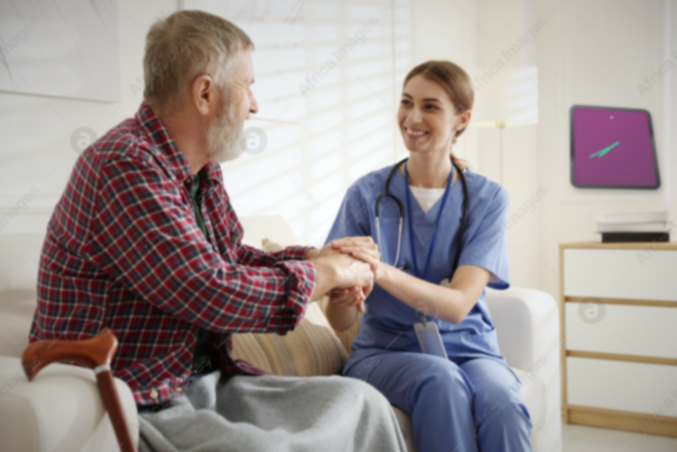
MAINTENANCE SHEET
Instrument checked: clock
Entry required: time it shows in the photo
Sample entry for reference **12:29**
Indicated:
**7:40**
